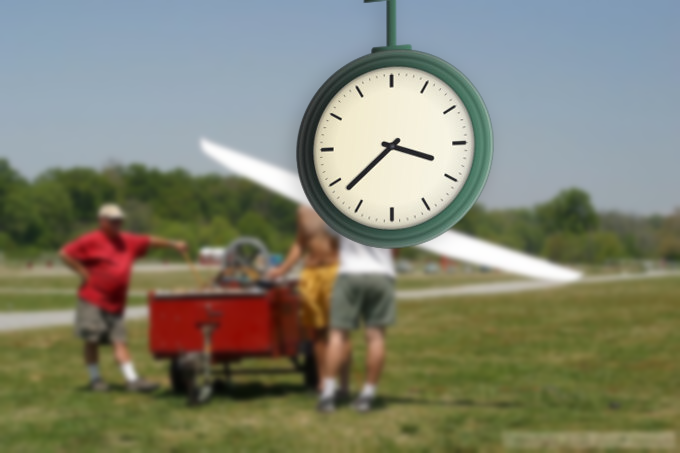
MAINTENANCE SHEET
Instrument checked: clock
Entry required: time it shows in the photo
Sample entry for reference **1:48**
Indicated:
**3:38**
